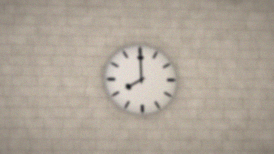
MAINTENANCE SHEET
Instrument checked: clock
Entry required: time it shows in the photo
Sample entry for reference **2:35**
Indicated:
**8:00**
